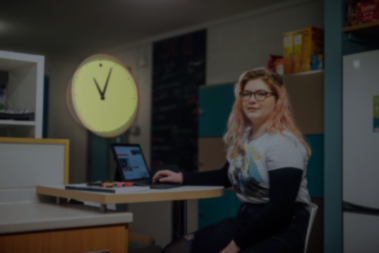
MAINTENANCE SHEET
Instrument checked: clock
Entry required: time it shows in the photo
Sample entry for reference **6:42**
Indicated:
**11:04**
